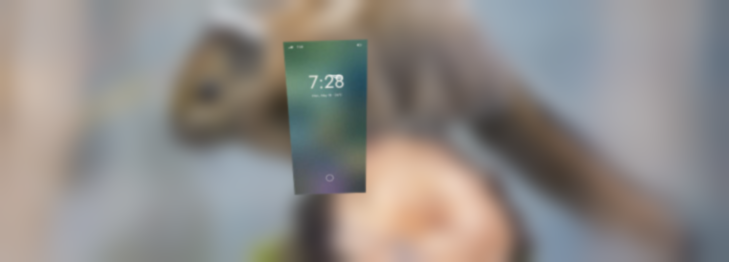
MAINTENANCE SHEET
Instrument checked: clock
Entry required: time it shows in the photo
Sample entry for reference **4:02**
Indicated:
**7:28**
